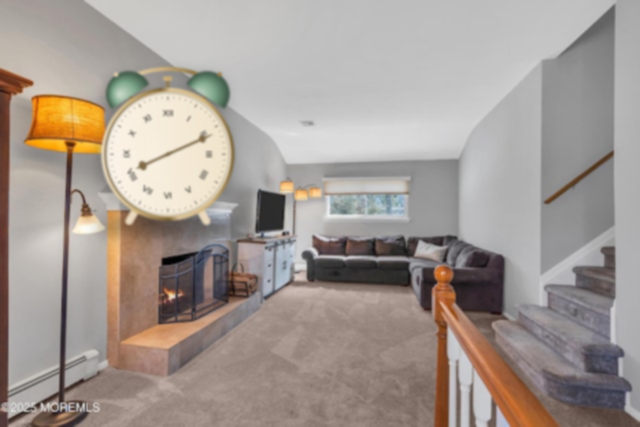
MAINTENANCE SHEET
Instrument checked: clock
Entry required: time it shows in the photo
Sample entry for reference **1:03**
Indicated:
**8:11**
